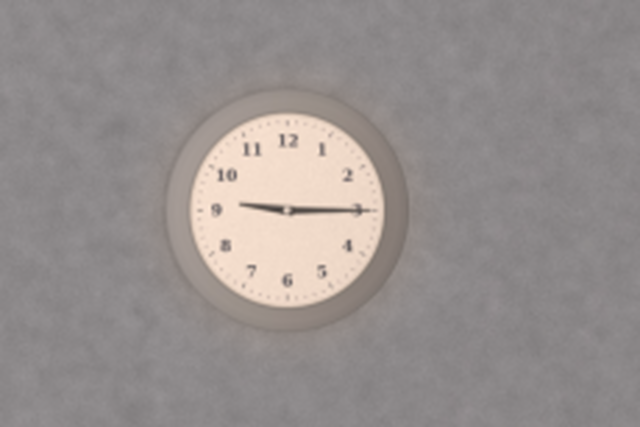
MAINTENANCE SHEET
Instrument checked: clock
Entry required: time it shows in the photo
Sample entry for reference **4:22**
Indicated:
**9:15**
